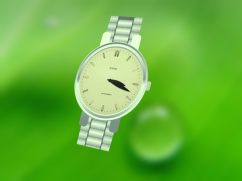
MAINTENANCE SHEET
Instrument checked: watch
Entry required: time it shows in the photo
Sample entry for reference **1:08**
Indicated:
**3:18**
